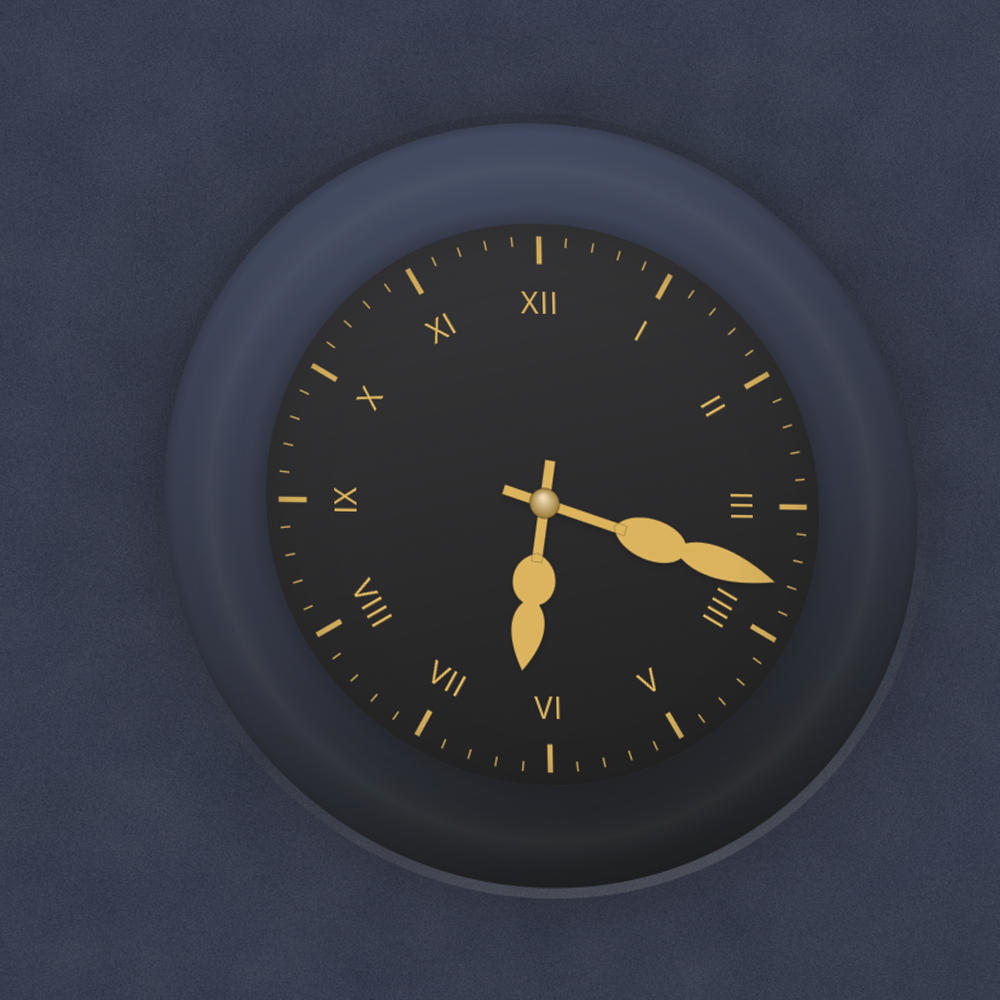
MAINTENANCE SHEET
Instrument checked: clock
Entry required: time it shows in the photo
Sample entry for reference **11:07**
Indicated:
**6:18**
